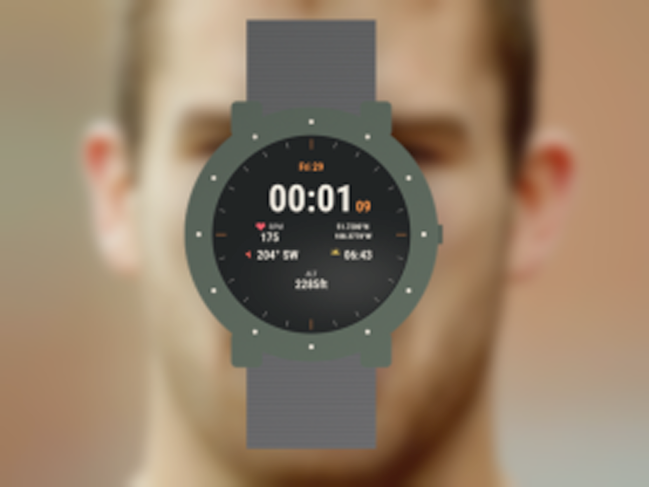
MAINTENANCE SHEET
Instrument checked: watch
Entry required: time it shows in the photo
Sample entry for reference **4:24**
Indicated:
**0:01**
